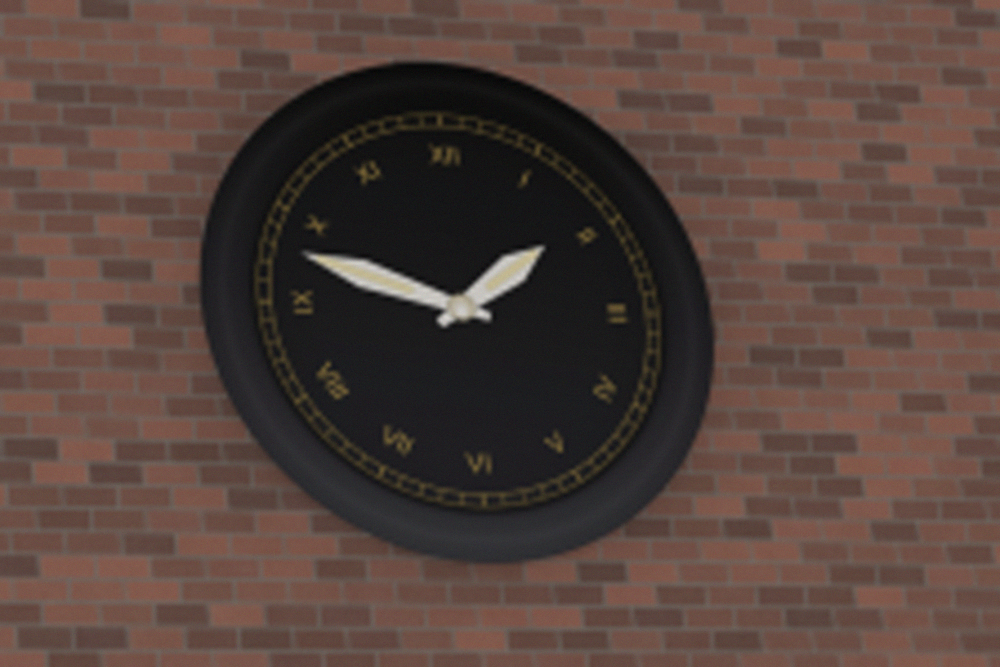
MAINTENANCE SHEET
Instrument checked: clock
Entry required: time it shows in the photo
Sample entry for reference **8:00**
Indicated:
**1:48**
